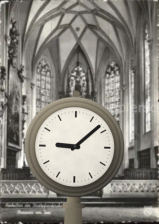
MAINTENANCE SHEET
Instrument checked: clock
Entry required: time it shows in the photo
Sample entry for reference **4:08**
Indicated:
**9:08**
